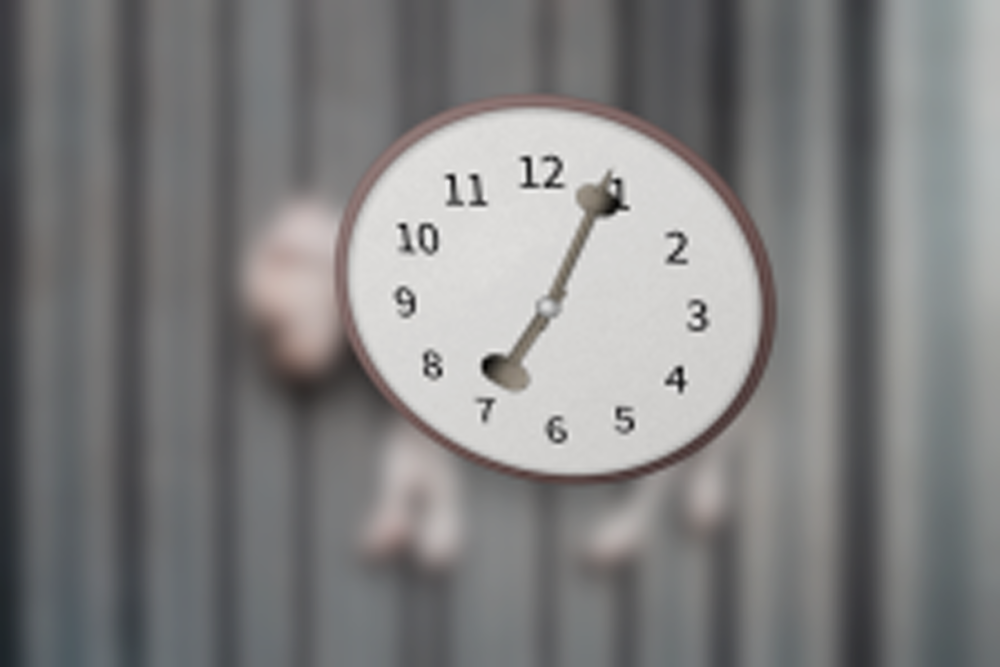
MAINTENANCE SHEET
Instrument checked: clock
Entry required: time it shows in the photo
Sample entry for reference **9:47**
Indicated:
**7:04**
